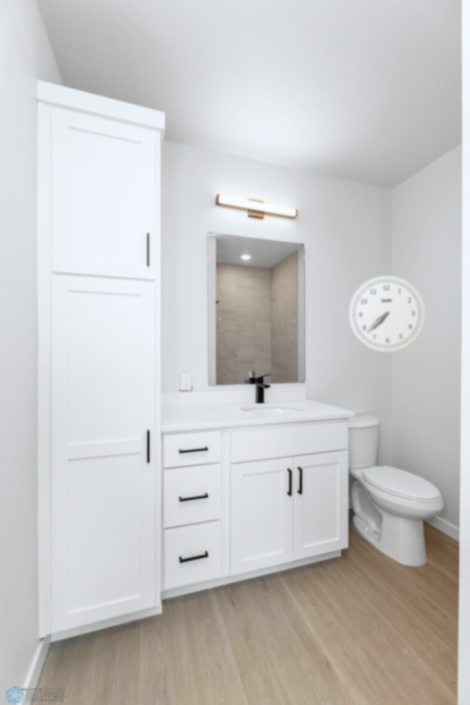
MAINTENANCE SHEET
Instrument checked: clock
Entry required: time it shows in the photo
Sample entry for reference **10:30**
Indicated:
**7:38**
